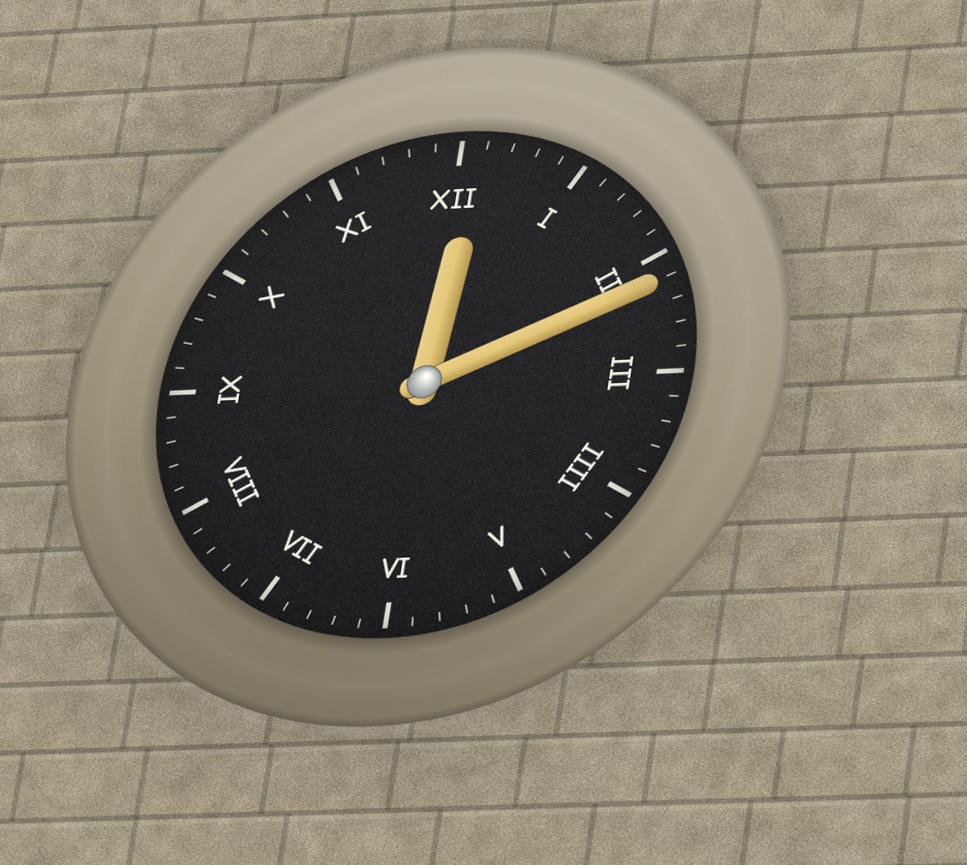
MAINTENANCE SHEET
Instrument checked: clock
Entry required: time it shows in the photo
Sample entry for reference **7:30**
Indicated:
**12:11**
